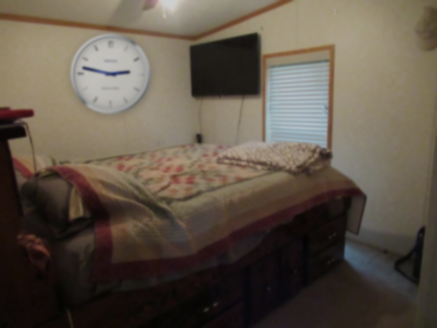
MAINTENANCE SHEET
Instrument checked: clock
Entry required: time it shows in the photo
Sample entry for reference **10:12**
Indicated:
**2:47**
